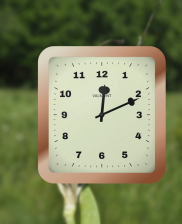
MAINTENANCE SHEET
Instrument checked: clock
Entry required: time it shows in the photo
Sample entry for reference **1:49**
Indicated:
**12:11**
